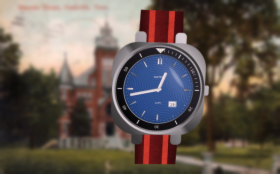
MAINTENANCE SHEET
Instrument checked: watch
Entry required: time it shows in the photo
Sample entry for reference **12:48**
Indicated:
**12:43**
